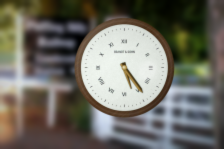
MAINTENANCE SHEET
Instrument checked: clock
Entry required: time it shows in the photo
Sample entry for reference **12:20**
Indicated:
**5:24**
